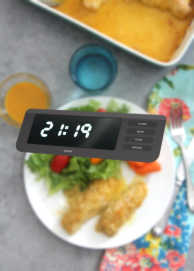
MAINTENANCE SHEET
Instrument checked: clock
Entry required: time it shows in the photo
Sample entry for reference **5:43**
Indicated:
**21:19**
